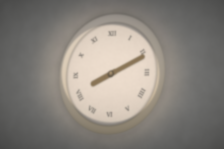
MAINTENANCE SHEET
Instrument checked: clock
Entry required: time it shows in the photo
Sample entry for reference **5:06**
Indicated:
**8:11**
